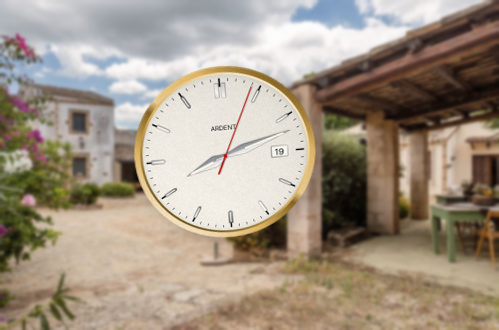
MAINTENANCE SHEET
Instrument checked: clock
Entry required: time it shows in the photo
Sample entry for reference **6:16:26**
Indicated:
**8:12:04**
